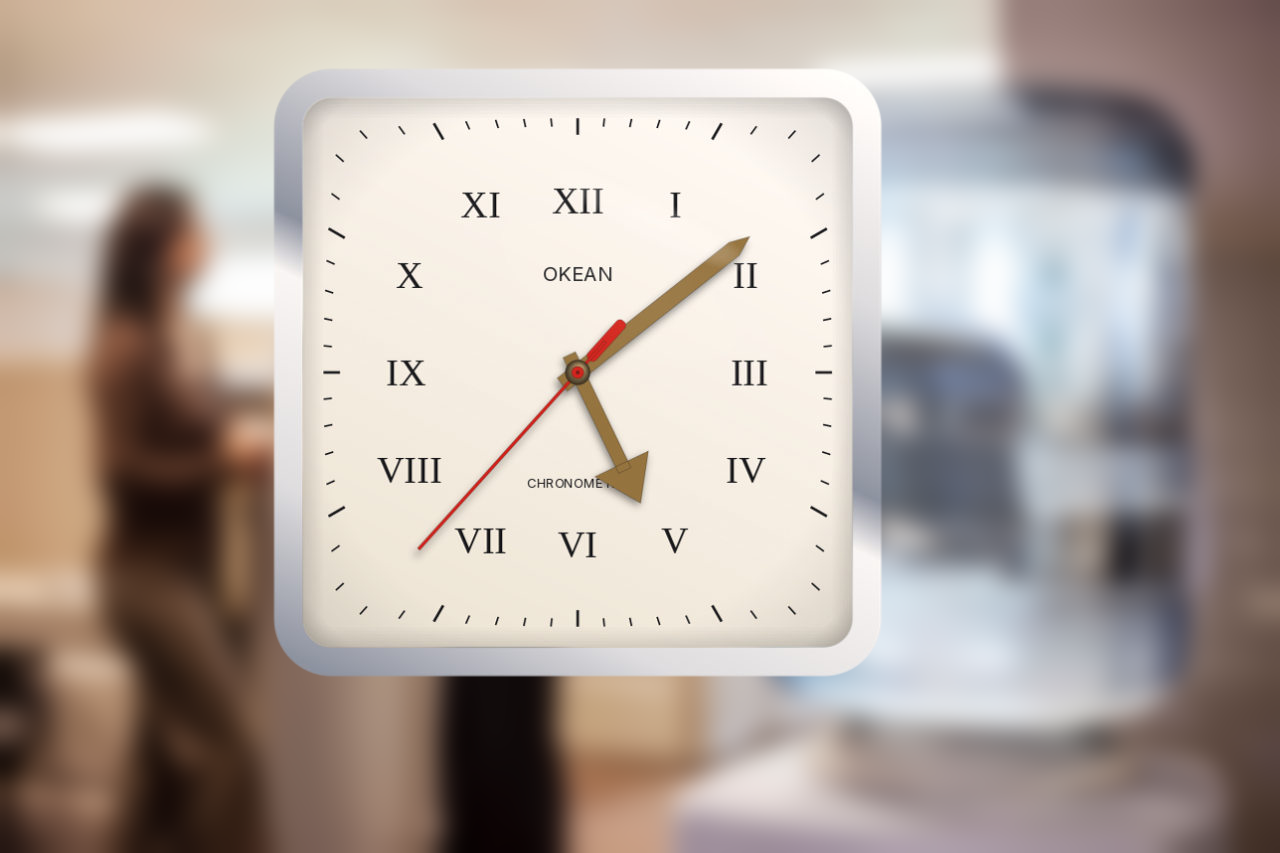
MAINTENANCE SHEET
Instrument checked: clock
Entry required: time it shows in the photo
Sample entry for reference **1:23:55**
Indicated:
**5:08:37**
